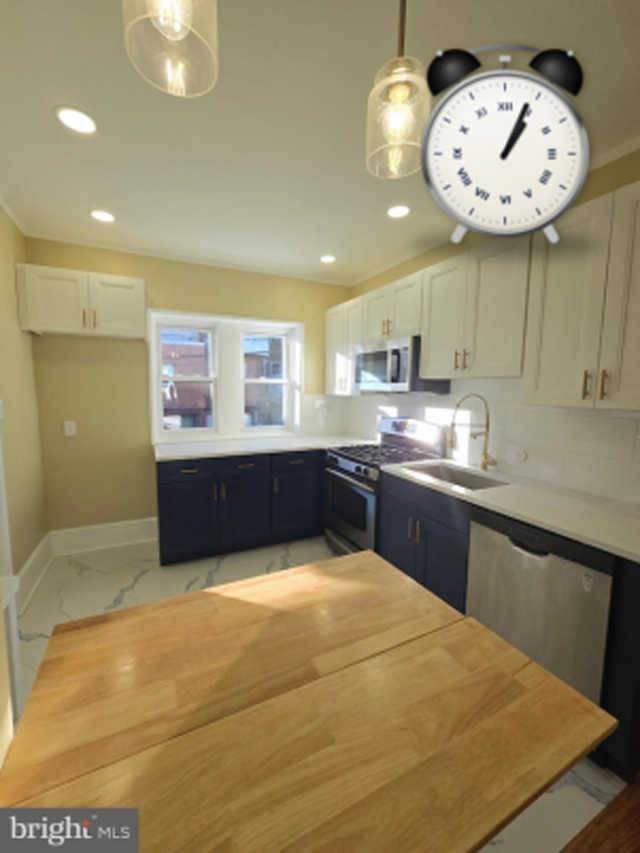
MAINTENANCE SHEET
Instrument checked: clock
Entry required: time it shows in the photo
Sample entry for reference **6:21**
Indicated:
**1:04**
